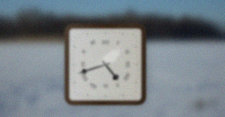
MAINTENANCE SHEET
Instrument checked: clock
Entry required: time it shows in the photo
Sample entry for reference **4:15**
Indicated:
**4:42**
